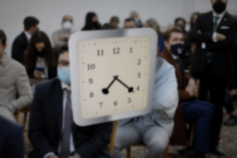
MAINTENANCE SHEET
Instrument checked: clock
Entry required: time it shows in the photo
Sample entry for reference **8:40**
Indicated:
**7:22**
